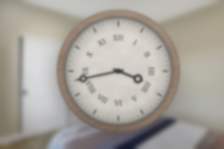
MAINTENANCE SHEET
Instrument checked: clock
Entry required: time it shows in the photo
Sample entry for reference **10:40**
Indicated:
**3:43**
